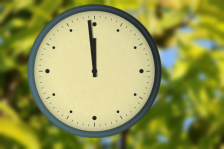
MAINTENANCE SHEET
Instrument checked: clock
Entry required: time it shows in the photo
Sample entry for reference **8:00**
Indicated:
**11:59**
